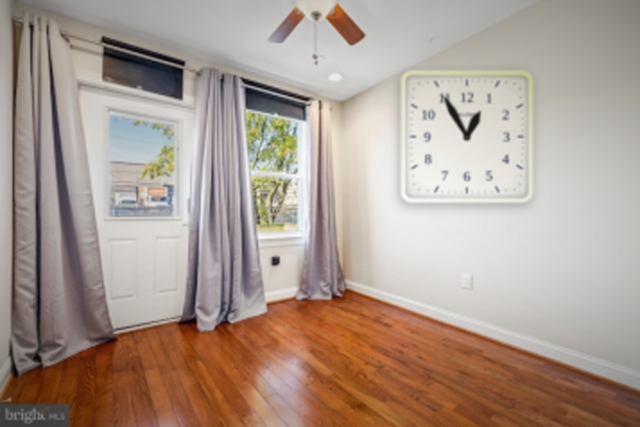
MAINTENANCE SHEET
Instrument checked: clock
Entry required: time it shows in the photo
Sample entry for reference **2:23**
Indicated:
**12:55**
